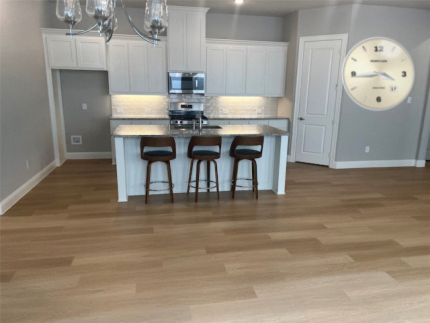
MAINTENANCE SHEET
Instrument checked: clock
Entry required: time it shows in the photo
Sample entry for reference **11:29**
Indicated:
**3:44**
